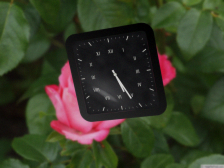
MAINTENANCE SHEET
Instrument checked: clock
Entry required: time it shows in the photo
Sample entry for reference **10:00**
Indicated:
**5:26**
